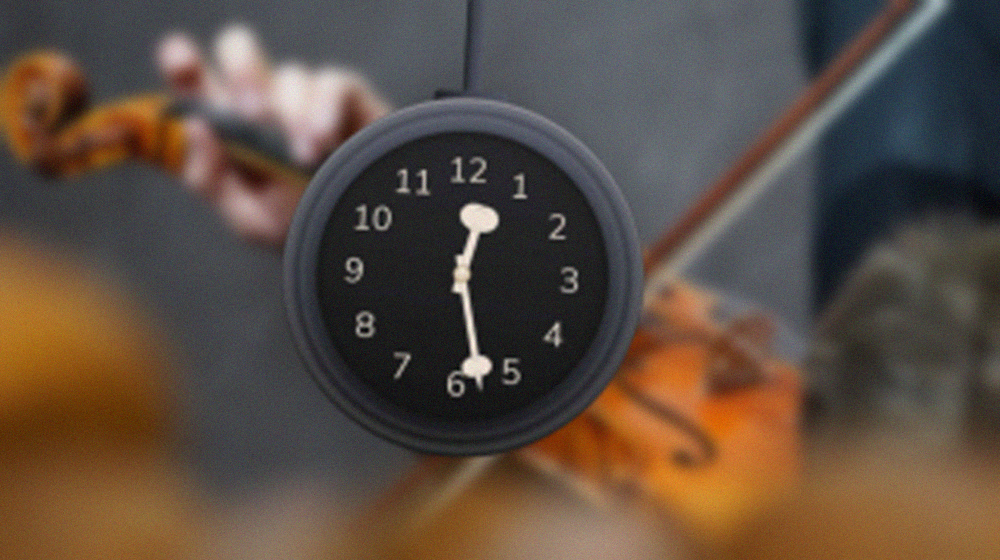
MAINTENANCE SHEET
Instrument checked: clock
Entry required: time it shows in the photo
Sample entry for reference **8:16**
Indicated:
**12:28**
